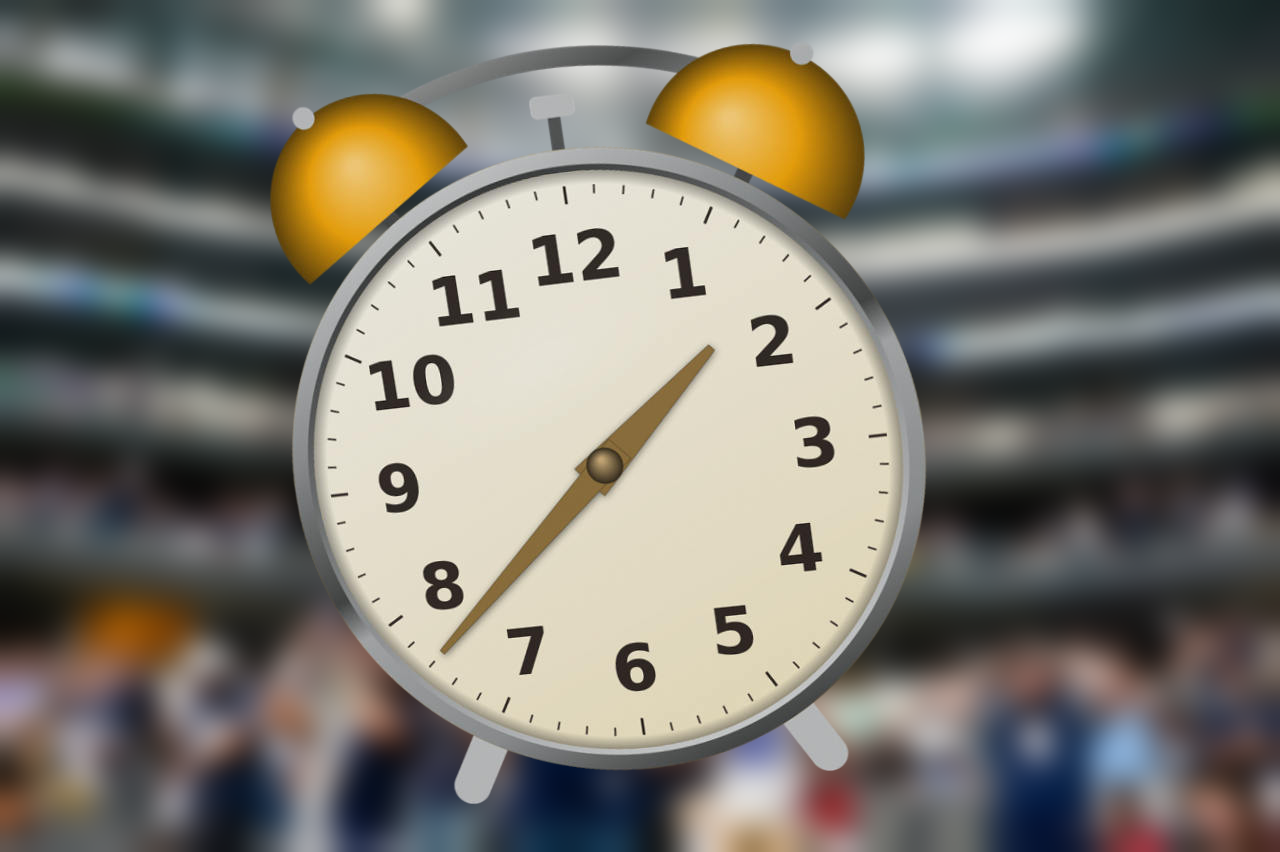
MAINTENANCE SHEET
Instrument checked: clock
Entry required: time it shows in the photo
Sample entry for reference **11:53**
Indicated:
**1:38**
